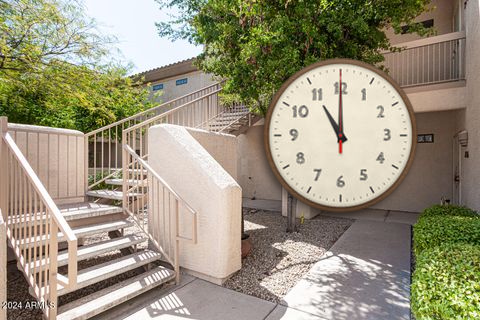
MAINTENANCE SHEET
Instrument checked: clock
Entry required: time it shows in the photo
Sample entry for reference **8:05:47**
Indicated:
**11:00:00**
